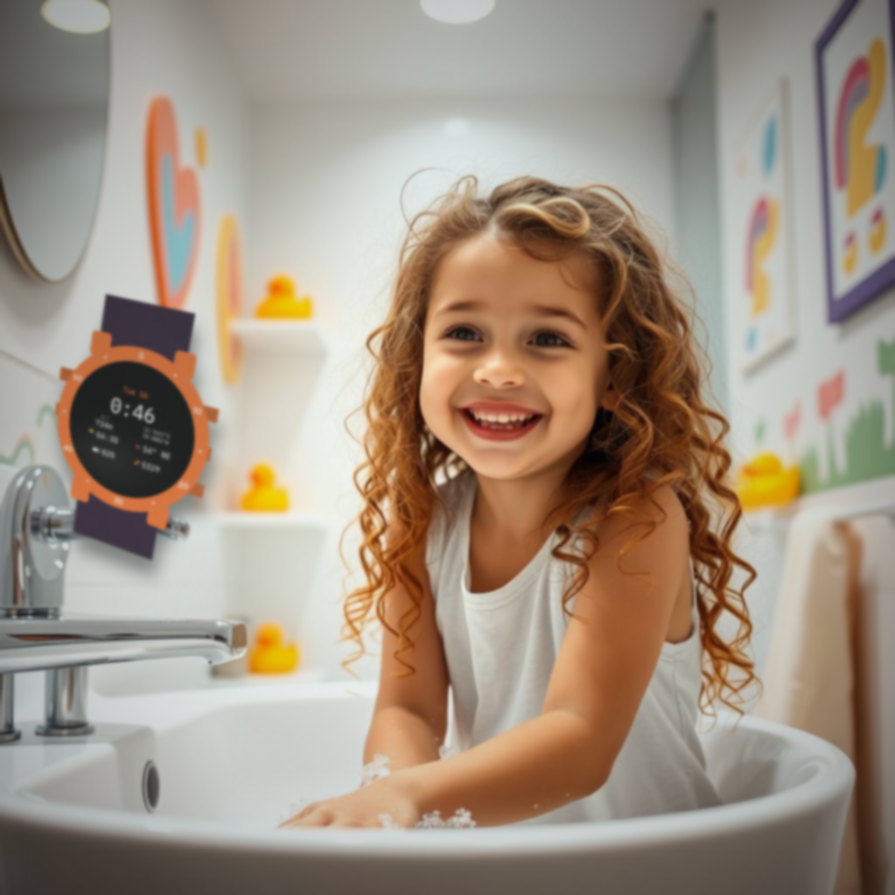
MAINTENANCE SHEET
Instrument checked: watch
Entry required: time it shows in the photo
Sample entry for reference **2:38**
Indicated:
**0:46**
